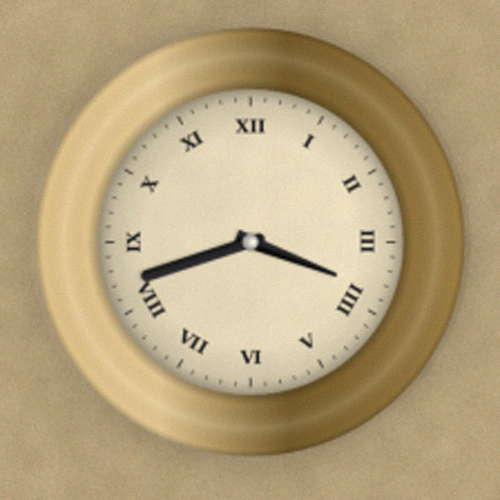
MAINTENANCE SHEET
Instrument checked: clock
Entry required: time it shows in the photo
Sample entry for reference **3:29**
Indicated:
**3:42**
